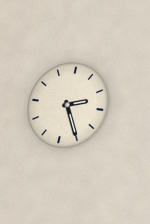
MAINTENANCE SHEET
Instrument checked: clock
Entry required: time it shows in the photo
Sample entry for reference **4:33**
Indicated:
**2:25**
